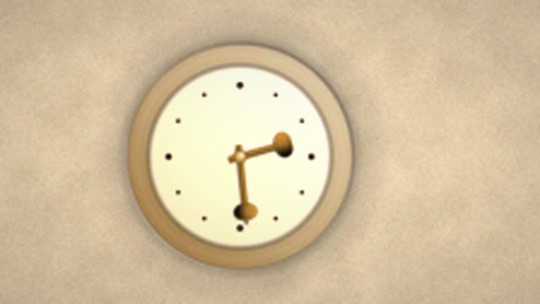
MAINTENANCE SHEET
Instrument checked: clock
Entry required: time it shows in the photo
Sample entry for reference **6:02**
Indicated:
**2:29**
